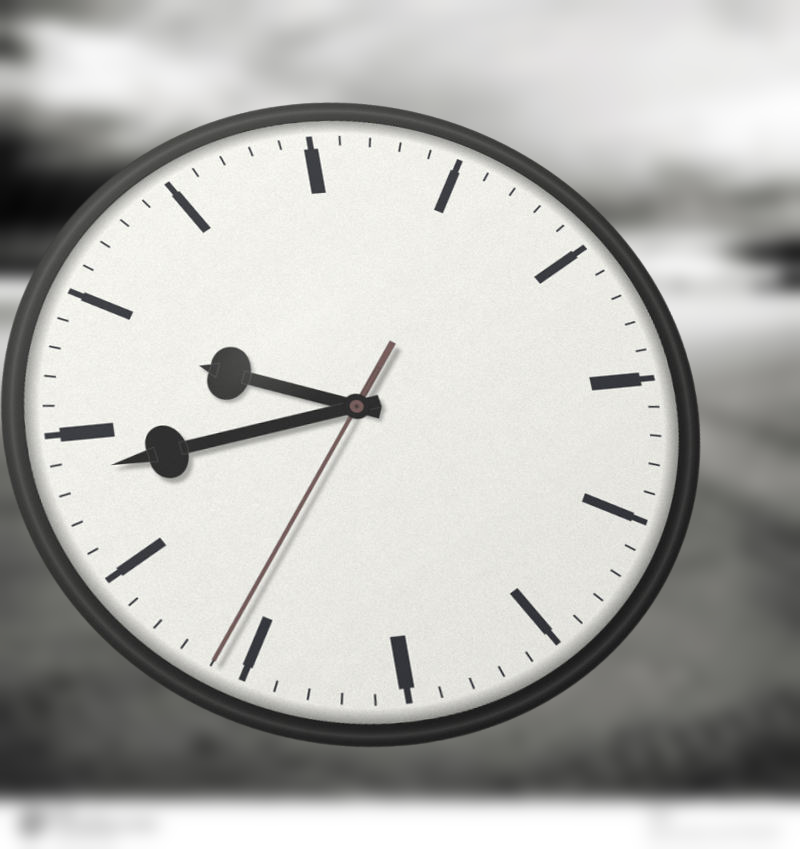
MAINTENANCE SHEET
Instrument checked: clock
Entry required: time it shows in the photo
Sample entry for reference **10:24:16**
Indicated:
**9:43:36**
